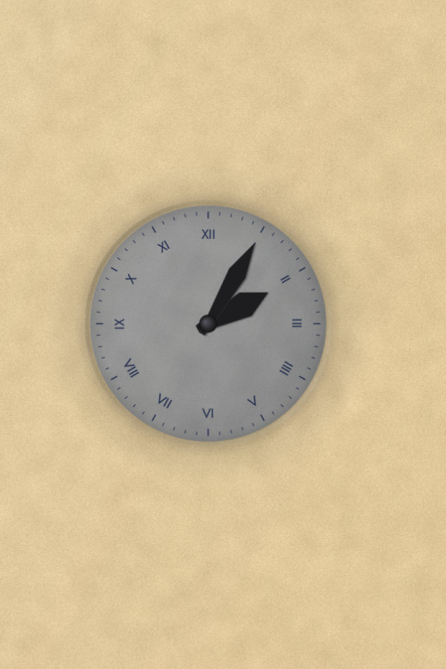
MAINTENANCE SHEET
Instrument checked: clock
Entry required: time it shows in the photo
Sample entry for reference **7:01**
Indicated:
**2:05**
